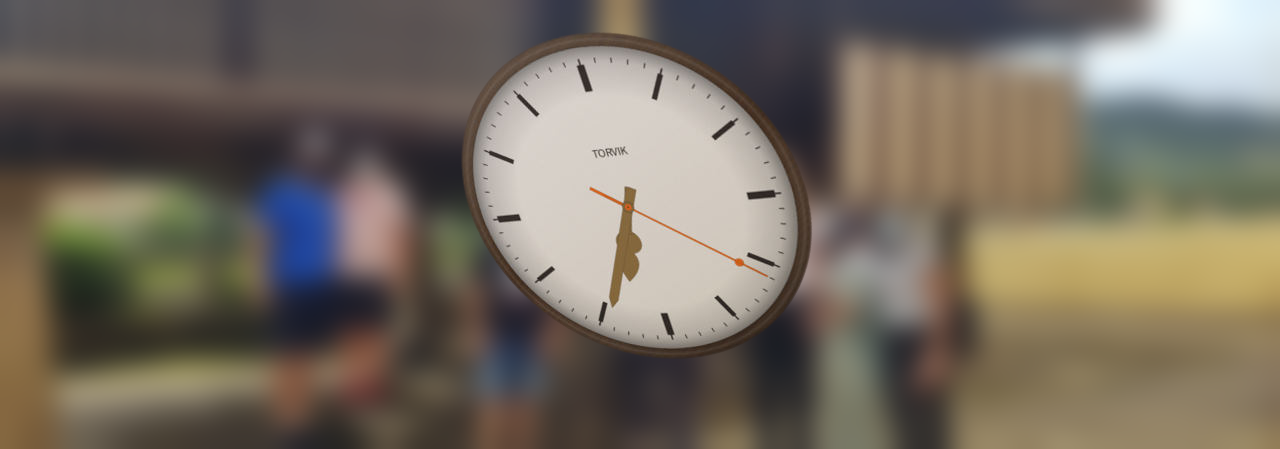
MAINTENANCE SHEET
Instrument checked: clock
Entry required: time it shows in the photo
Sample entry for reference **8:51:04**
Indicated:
**6:34:21**
